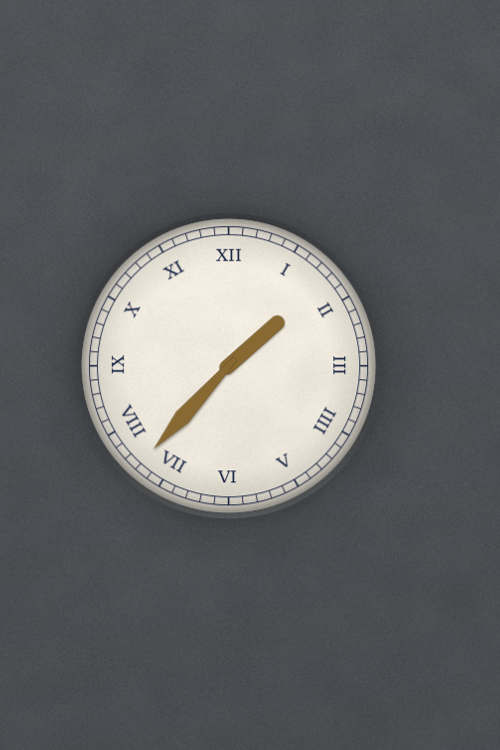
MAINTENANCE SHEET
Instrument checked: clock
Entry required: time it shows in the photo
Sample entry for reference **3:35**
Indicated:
**1:37**
